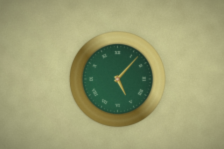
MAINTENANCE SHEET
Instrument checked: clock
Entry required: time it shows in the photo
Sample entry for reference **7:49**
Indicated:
**5:07**
